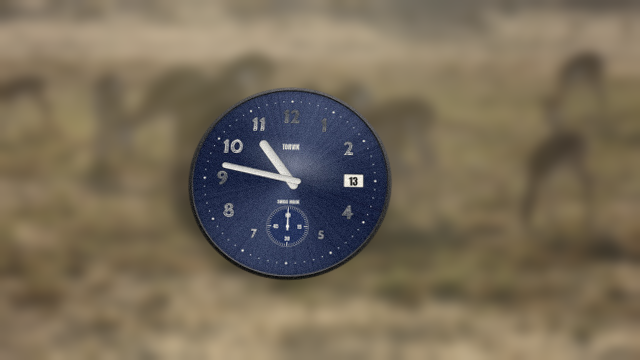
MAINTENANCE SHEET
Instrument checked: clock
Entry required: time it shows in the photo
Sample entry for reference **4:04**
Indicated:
**10:47**
